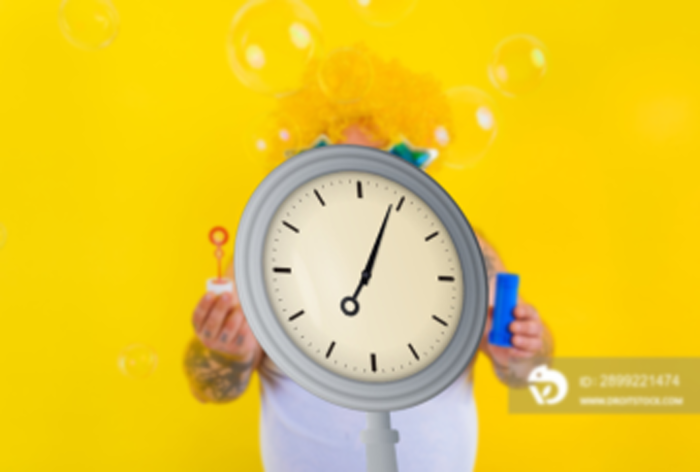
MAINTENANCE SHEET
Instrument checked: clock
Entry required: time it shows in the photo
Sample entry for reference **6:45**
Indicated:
**7:04**
